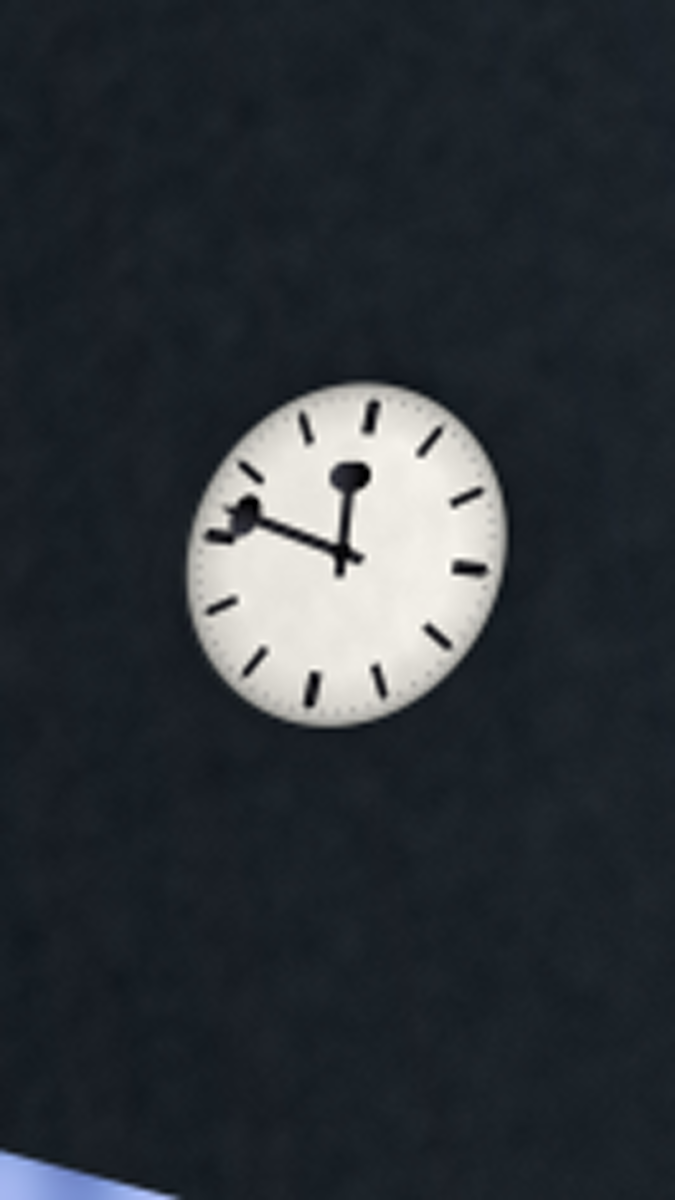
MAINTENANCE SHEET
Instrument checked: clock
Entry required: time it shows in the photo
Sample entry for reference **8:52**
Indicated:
**11:47**
